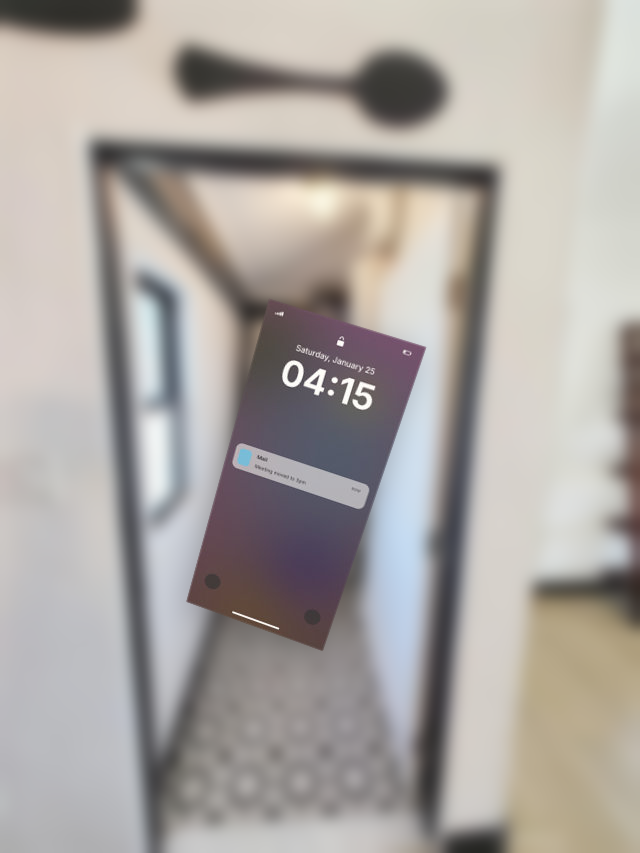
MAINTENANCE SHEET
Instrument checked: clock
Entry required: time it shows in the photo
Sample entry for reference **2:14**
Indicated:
**4:15**
